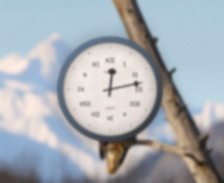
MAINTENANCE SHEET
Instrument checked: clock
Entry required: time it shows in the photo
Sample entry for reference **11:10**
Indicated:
**12:13**
